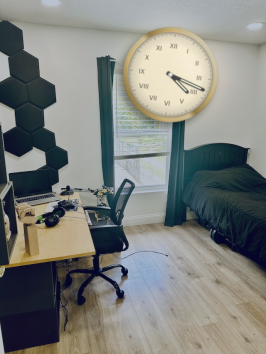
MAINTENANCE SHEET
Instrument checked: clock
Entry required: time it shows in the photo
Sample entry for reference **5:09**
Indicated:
**4:18**
